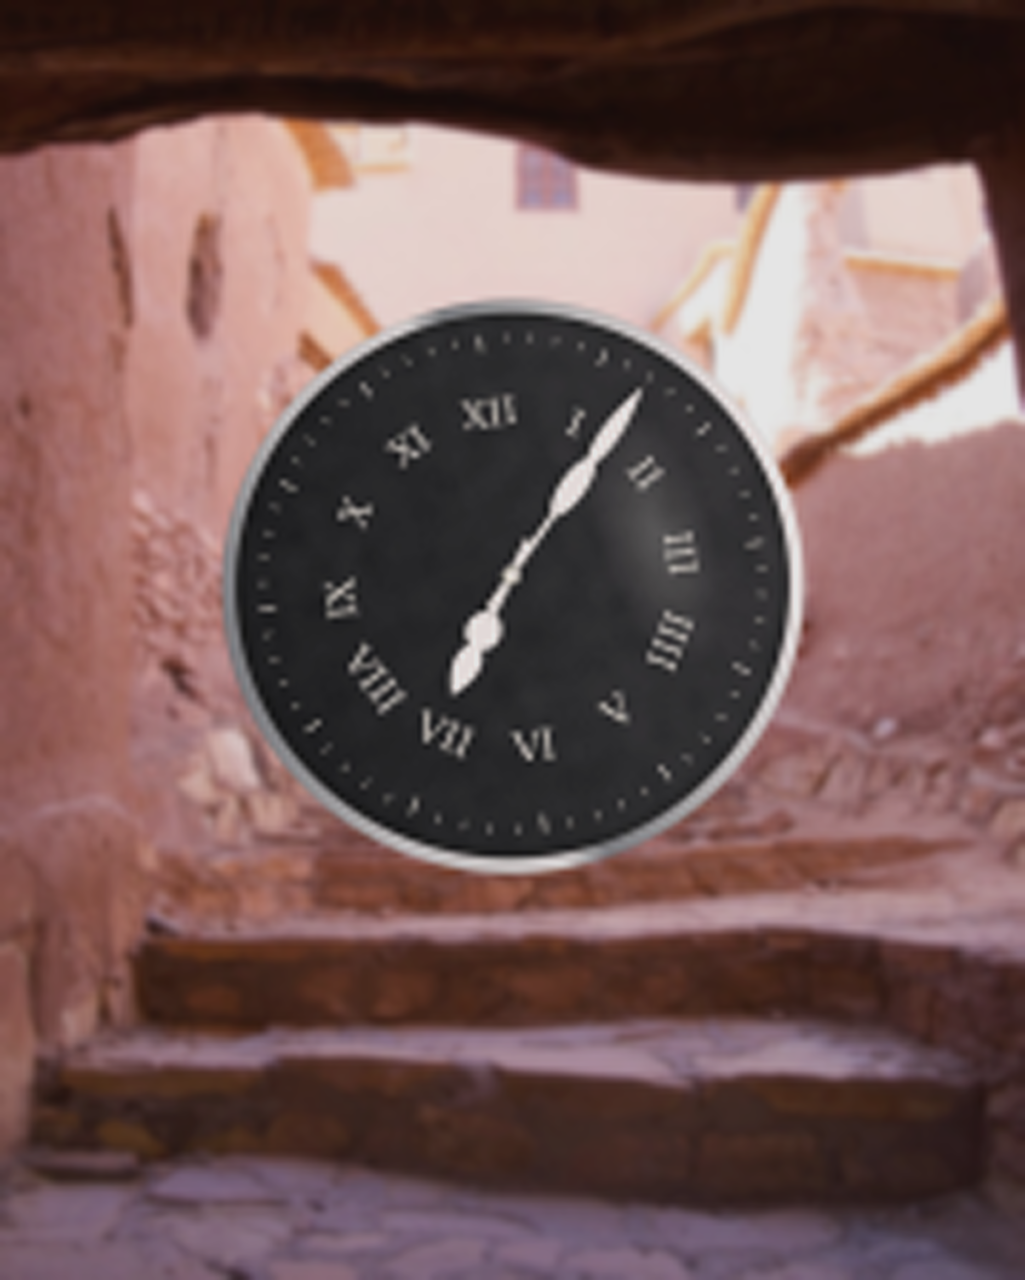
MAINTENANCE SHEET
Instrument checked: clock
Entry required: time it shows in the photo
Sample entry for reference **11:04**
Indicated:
**7:07**
